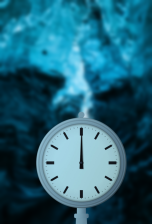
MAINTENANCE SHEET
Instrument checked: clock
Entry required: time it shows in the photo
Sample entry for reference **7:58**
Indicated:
**12:00**
